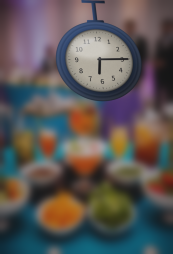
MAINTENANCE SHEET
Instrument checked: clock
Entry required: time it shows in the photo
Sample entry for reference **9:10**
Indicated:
**6:15**
